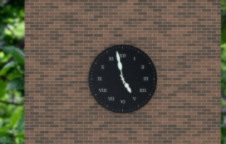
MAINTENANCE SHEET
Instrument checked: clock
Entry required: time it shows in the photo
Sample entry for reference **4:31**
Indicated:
**4:58**
